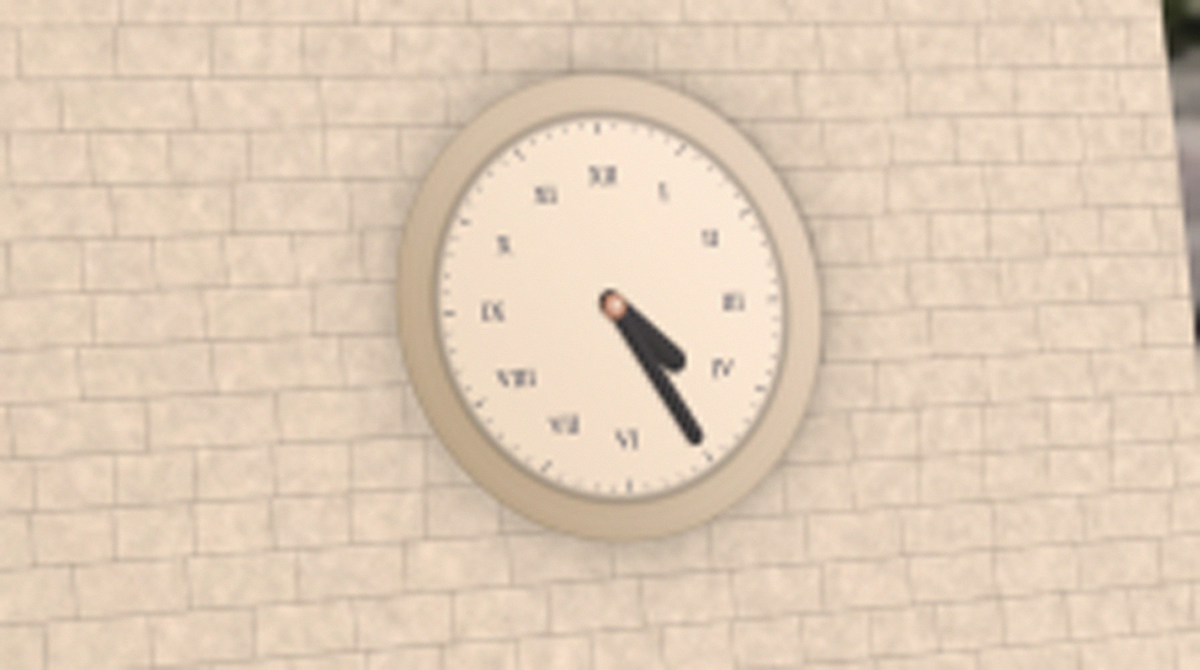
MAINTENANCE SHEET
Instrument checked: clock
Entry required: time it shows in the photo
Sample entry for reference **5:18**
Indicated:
**4:25**
